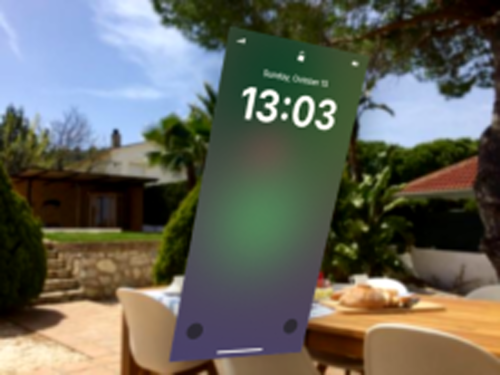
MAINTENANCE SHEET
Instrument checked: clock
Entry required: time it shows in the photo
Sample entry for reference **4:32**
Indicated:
**13:03**
